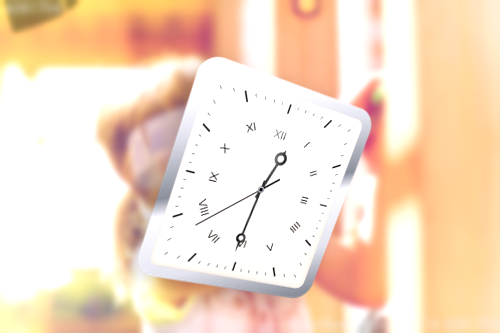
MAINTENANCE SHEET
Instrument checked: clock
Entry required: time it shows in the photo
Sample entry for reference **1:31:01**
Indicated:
**12:30:38**
